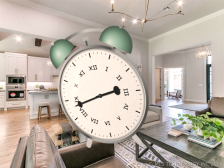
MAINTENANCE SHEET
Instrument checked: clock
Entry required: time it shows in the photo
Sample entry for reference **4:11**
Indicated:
**2:43**
